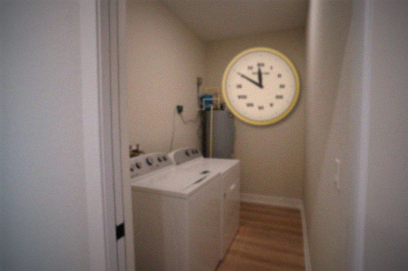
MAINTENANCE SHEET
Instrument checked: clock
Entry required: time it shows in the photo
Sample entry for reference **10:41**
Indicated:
**11:50**
